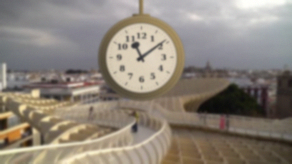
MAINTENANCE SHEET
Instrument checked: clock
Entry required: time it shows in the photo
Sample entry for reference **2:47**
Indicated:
**11:09**
